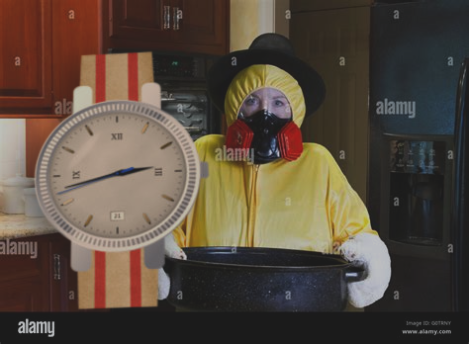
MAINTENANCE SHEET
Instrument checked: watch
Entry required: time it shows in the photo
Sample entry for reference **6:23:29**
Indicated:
**2:42:42**
